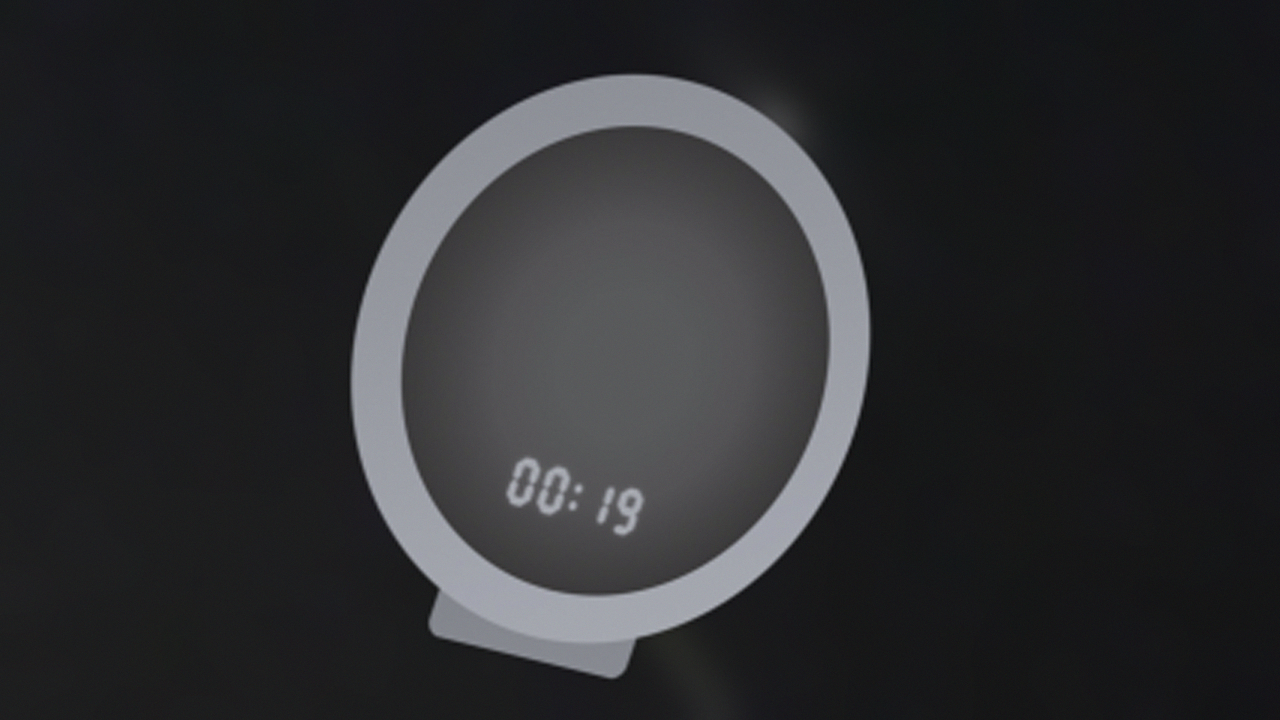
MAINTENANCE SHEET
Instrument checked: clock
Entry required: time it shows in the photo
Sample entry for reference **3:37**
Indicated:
**0:19**
